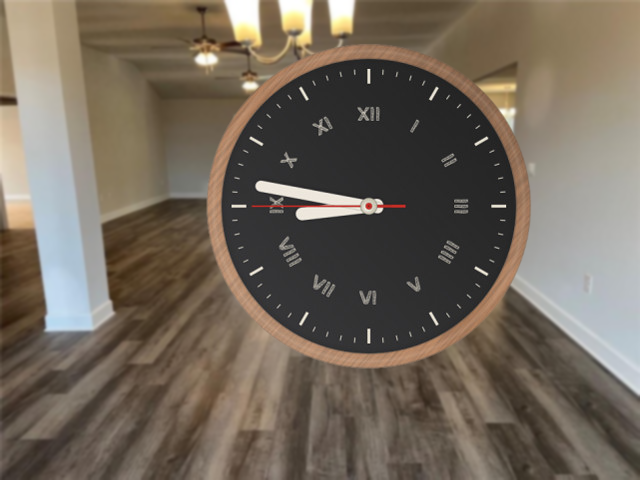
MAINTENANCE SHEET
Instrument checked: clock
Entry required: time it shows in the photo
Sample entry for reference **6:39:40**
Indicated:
**8:46:45**
